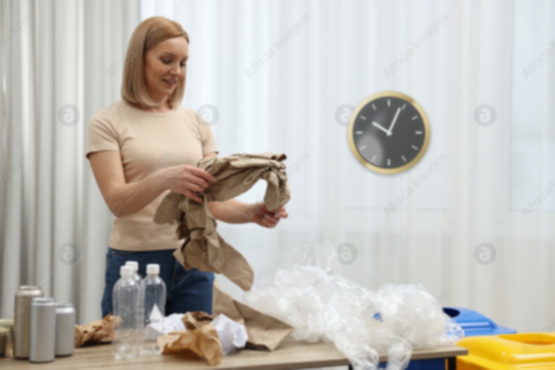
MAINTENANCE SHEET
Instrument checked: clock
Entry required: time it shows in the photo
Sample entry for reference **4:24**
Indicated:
**10:04**
